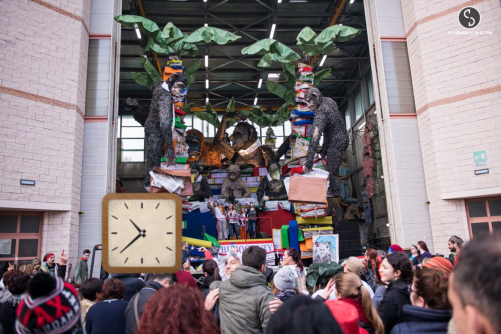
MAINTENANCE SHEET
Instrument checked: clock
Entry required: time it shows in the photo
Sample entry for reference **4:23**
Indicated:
**10:38**
